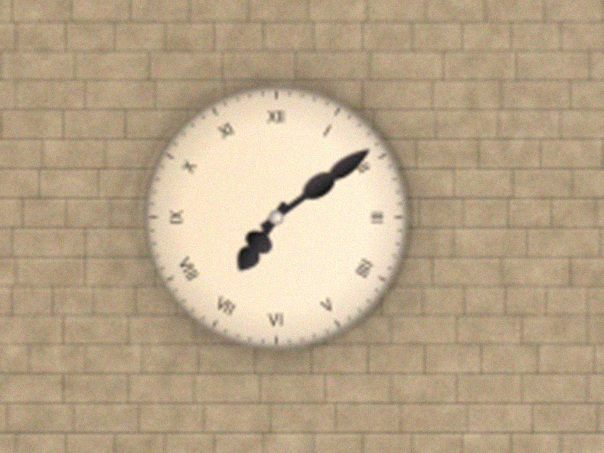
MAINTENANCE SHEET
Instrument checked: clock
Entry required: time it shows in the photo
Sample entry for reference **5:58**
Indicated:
**7:09**
